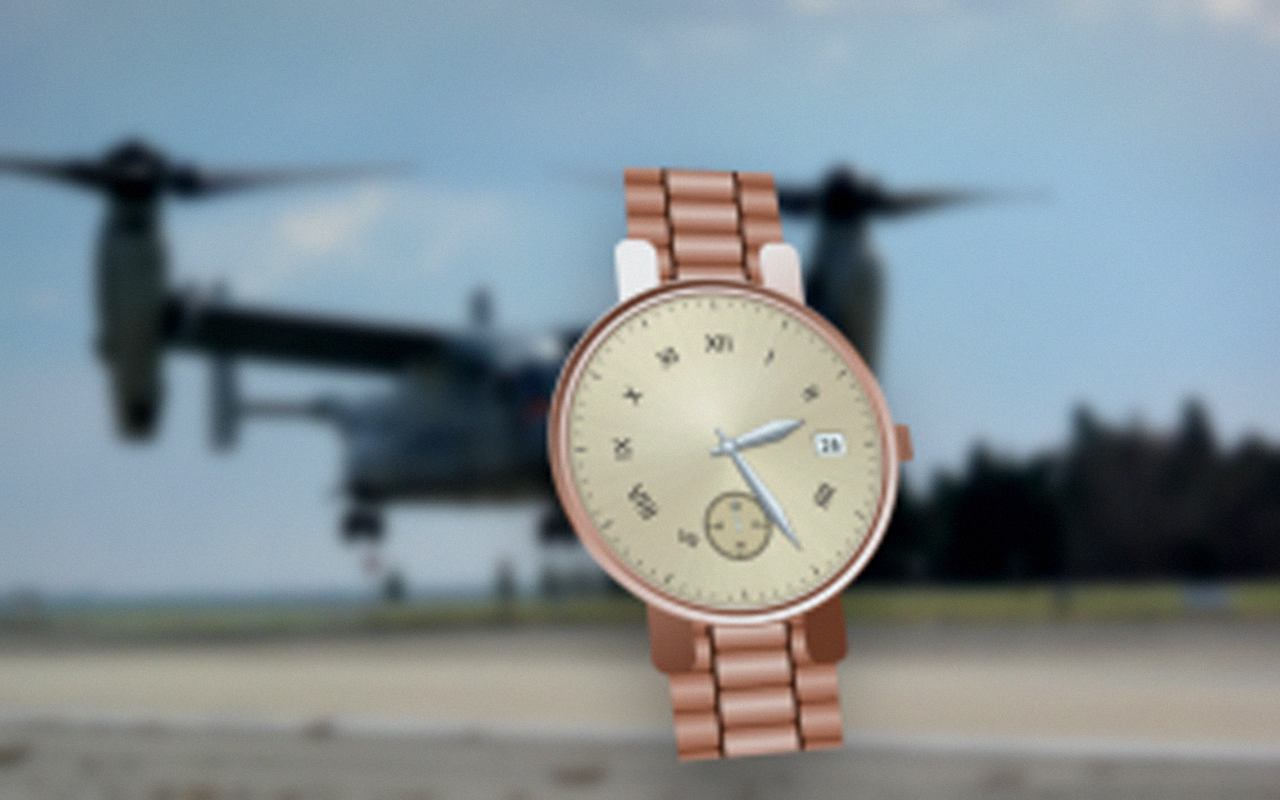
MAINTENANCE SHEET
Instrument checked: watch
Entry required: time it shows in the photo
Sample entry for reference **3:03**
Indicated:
**2:25**
